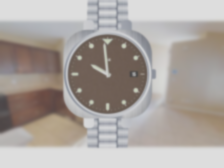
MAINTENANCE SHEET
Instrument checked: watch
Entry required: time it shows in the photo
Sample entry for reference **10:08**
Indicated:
**9:59**
